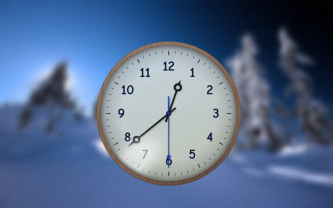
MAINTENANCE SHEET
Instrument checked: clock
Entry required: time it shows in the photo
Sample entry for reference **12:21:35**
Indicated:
**12:38:30**
